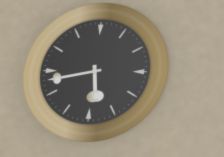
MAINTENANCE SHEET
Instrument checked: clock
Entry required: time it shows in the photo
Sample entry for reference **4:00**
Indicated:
**5:43**
